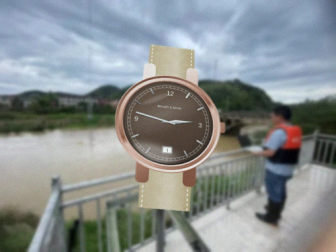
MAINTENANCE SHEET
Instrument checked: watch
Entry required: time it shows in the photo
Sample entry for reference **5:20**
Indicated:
**2:47**
